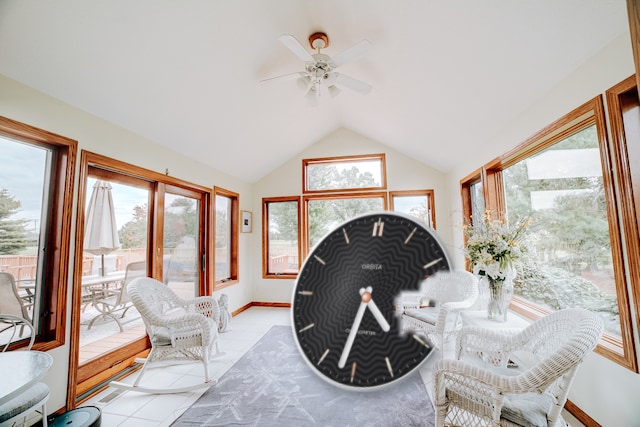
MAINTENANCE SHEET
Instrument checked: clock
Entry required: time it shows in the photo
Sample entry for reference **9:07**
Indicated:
**4:32**
